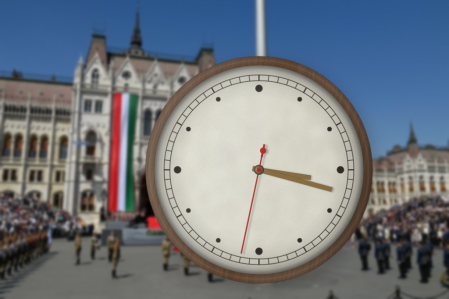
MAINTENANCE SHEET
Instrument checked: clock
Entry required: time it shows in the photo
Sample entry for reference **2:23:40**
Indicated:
**3:17:32**
